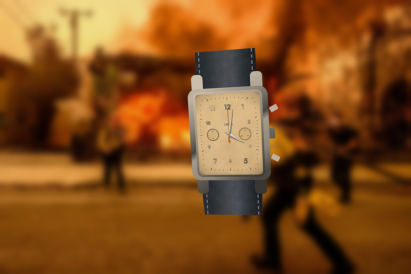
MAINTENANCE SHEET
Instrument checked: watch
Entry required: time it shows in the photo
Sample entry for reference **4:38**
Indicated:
**4:02**
